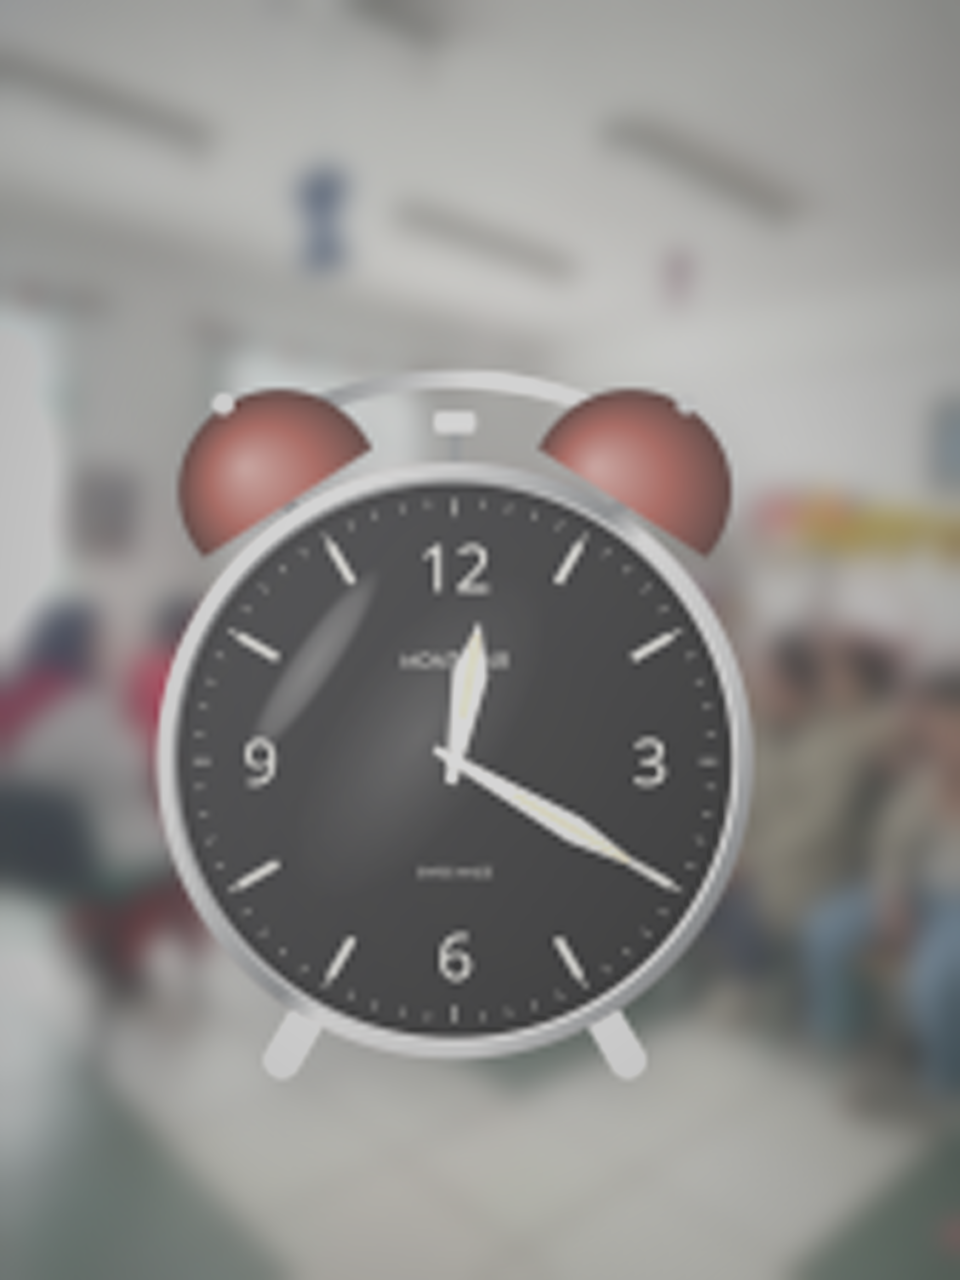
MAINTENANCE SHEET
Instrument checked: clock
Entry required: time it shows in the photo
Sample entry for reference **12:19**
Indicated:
**12:20**
